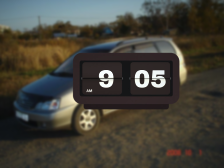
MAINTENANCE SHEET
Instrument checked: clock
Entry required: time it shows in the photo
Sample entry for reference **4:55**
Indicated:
**9:05**
